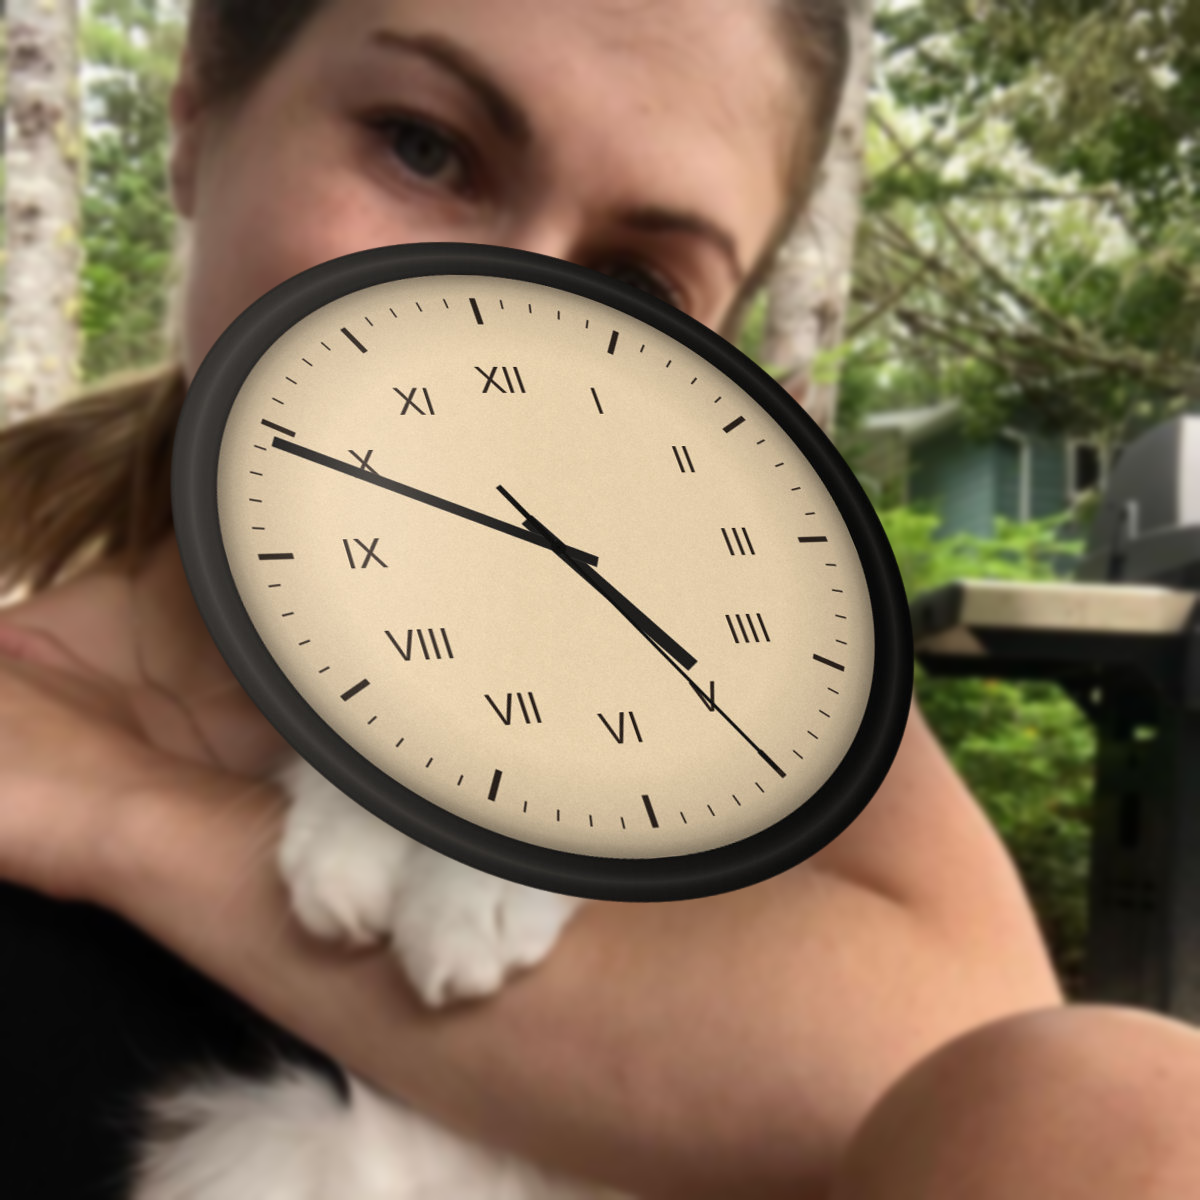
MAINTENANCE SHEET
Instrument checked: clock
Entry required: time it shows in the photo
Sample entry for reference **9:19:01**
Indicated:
**4:49:25**
